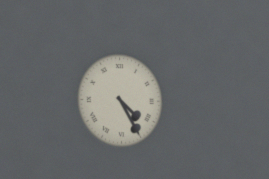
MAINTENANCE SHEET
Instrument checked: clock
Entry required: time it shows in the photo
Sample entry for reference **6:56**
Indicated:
**4:25**
